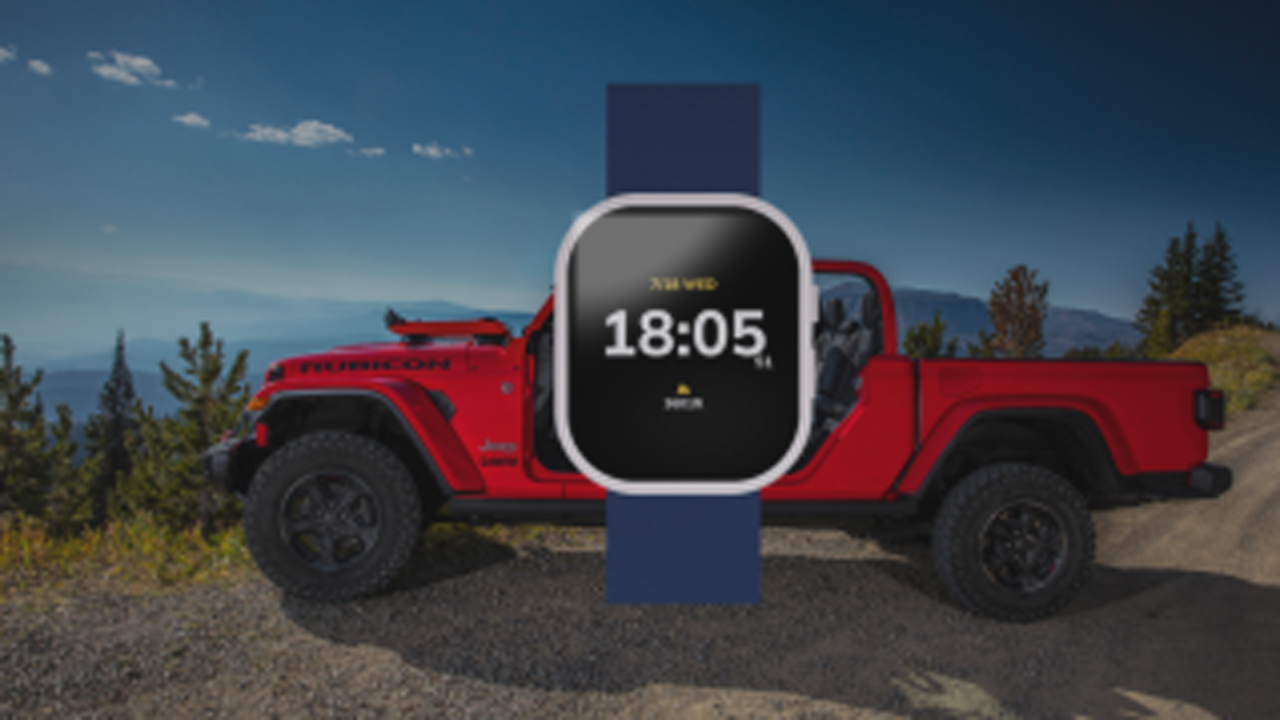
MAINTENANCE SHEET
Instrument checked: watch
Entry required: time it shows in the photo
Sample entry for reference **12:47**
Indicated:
**18:05**
